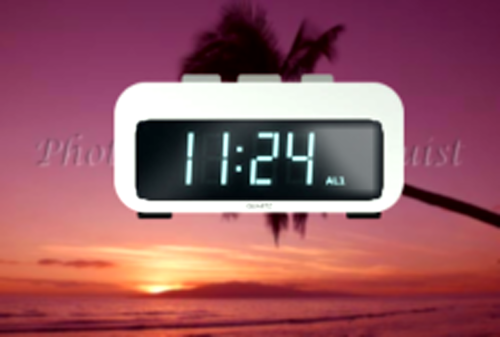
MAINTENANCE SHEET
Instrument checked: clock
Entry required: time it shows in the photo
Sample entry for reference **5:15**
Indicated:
**11:24**
